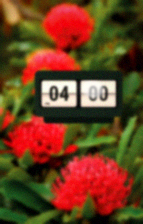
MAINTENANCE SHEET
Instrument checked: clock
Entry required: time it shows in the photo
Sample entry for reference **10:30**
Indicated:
**4:00**
